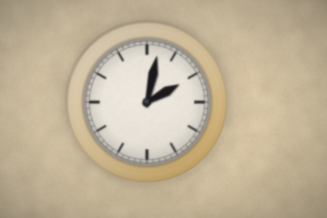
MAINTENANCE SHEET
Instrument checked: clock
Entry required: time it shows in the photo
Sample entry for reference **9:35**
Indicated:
**2:02**
